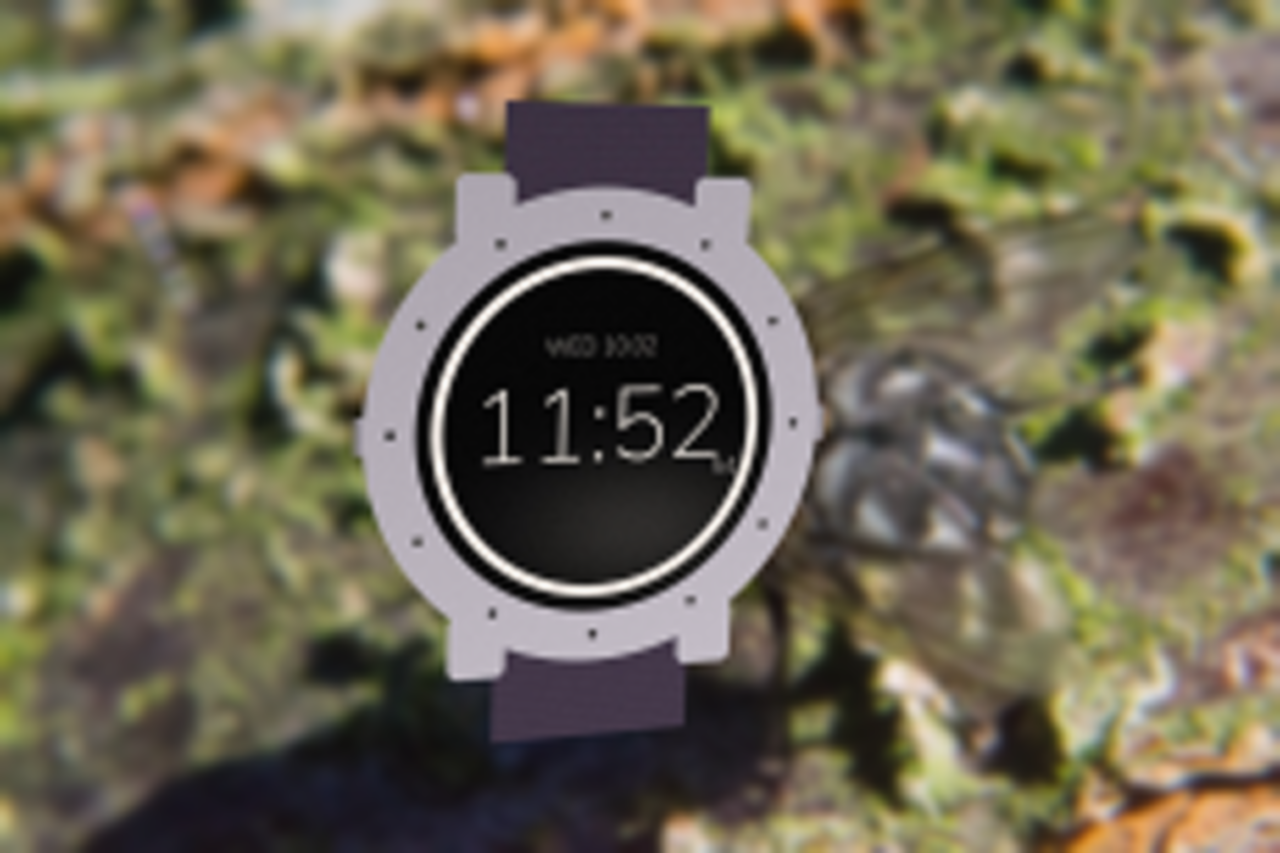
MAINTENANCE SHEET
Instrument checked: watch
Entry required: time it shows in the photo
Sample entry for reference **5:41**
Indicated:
**11:52**
